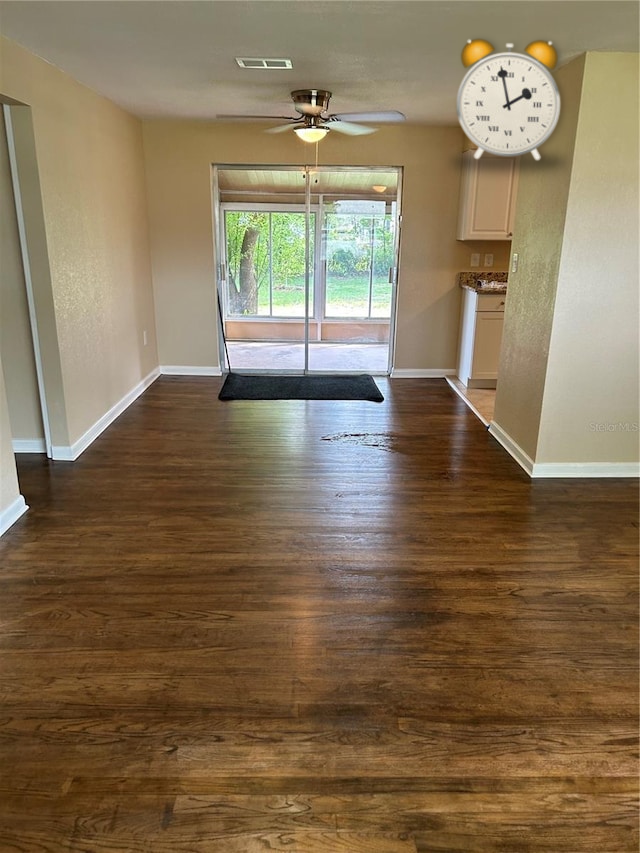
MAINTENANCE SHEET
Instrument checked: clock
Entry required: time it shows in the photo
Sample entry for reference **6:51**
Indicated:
**1:58**
